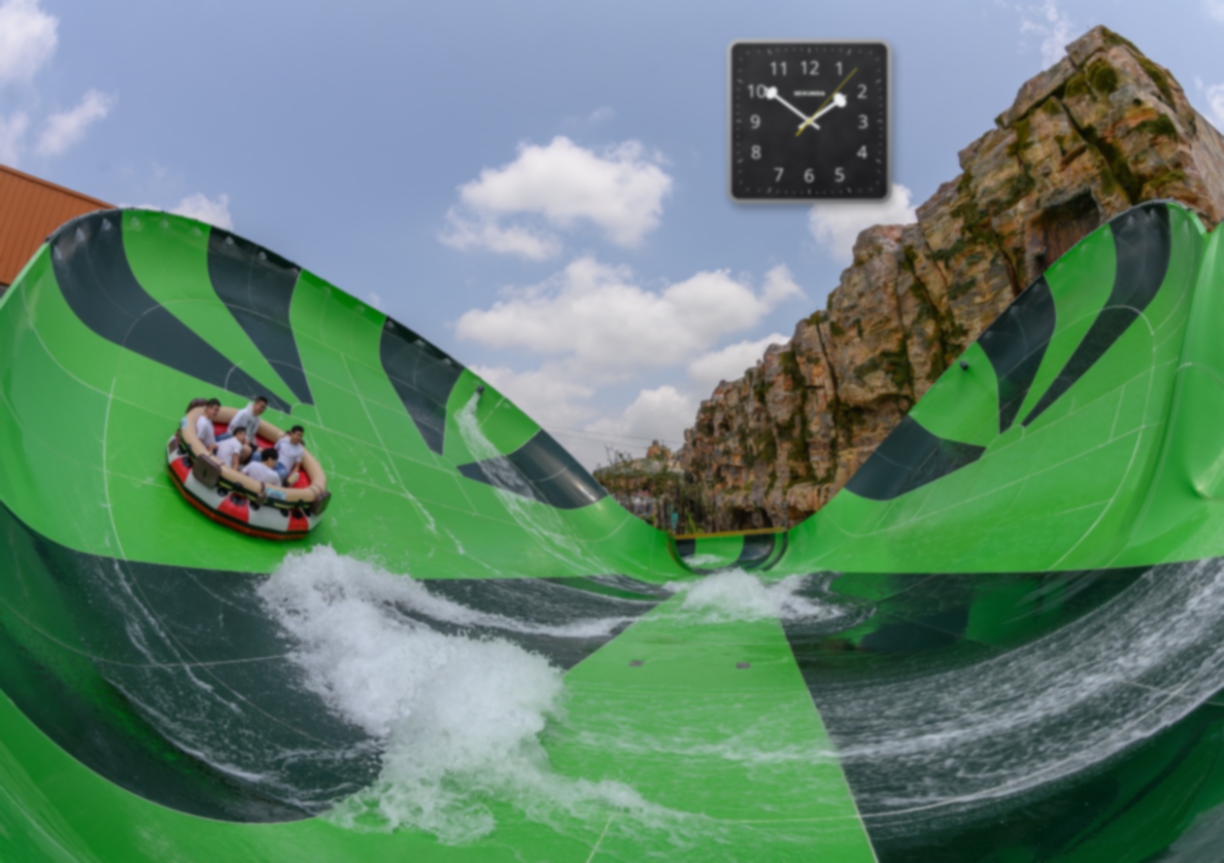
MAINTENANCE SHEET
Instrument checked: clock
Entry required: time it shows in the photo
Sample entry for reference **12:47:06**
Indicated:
**1:51:07**
